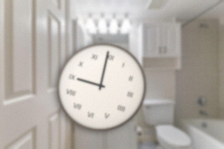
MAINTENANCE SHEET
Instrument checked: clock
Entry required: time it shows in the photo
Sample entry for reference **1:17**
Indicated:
**8:59**
